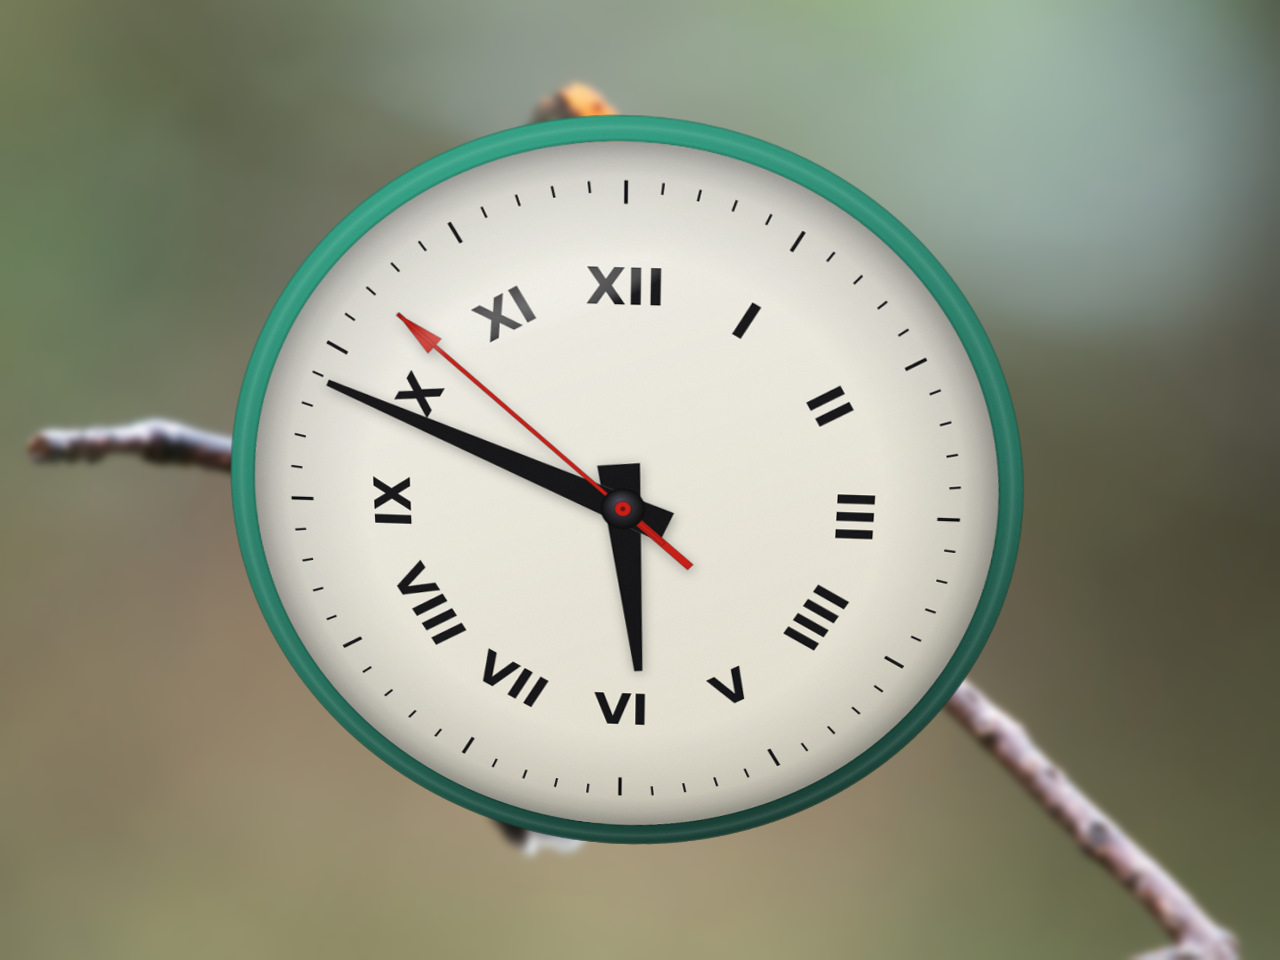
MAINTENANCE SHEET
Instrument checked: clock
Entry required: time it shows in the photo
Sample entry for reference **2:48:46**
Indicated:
**5:48:52**
